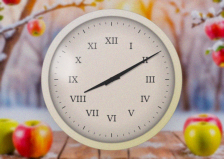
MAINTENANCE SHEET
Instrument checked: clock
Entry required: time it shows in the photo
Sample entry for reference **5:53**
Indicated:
**8:10**
